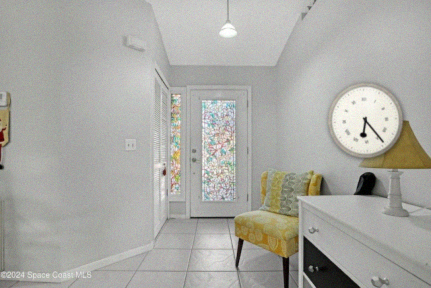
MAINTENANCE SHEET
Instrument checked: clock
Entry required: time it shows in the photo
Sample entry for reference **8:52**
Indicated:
**6:24**
